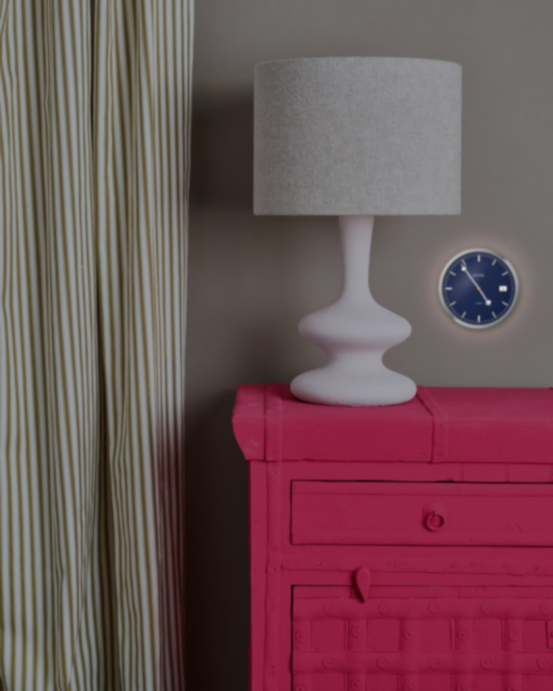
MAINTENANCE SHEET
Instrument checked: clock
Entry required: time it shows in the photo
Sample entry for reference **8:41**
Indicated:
**4:54**
